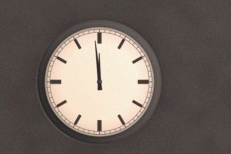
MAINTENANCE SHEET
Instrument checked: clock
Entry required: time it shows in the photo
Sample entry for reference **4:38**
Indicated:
**11:59**
